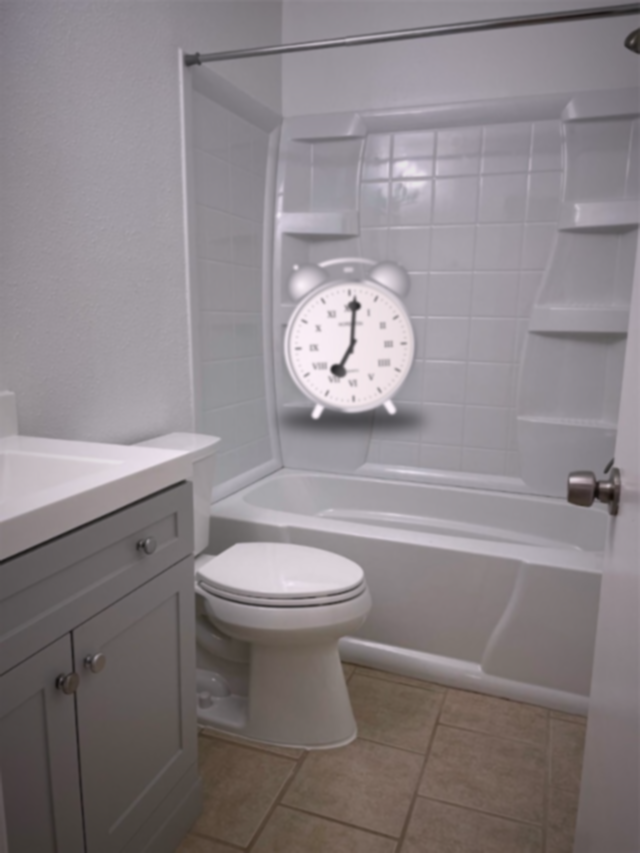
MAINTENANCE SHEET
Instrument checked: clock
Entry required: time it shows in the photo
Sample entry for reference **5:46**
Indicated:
**7:01**
